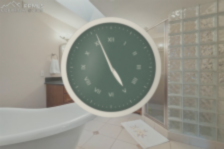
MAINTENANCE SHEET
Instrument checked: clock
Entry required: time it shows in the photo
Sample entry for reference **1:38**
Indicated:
**4:56**
